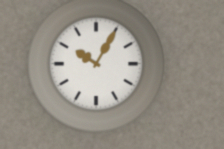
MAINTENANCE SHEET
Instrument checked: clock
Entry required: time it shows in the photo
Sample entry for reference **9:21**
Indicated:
**10:05**
